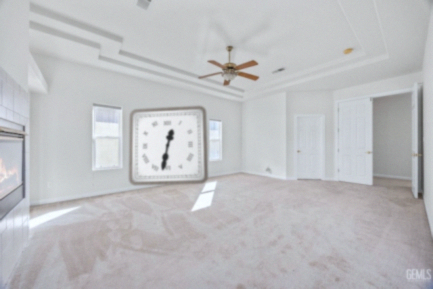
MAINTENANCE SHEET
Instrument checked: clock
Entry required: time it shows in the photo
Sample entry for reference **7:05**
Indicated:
**12:32**
